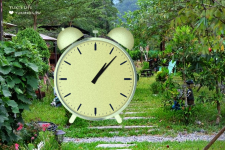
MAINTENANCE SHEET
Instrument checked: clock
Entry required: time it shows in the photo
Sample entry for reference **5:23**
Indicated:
**1:07**
